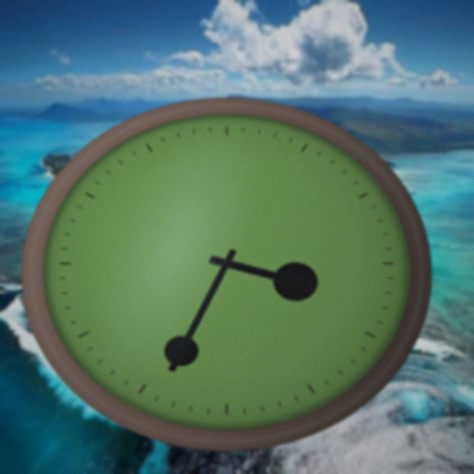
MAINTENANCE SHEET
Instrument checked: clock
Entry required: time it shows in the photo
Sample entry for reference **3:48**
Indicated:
**3:34**
